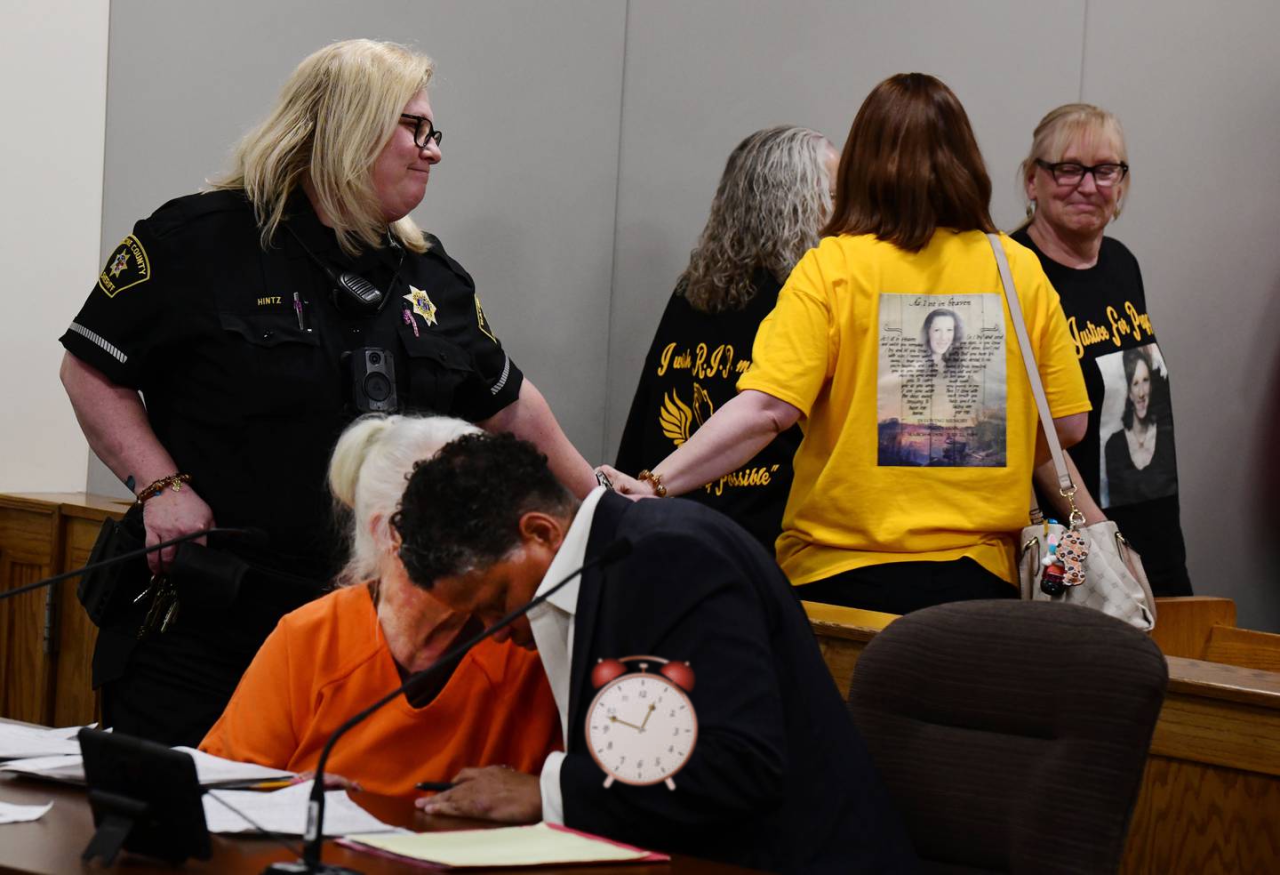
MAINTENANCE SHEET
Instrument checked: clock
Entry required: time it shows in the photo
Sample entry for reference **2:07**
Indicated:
**12:48**
